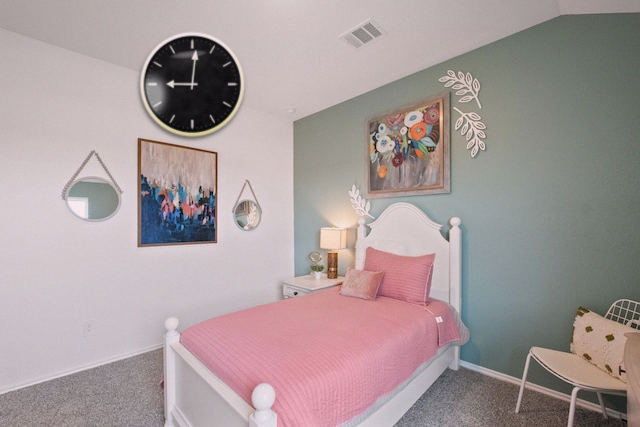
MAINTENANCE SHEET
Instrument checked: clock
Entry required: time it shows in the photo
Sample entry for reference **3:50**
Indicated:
**9:01**
